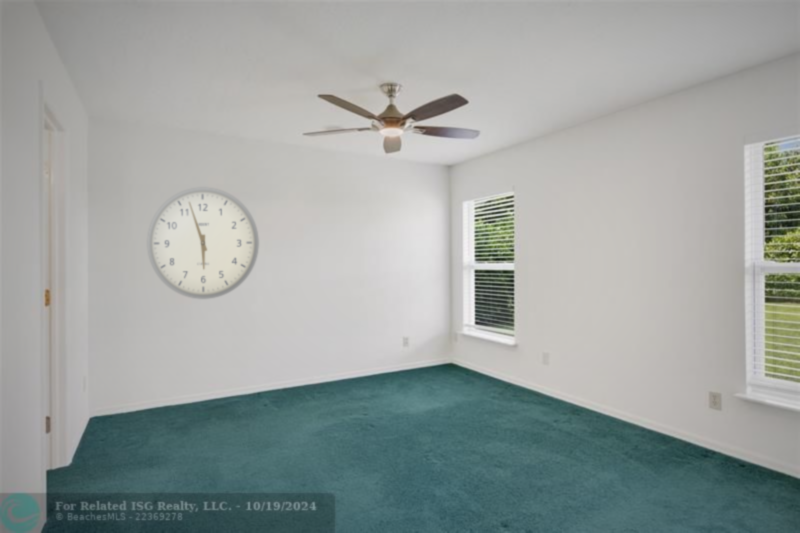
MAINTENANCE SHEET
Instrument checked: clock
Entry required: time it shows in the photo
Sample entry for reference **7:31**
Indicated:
**5:57**
